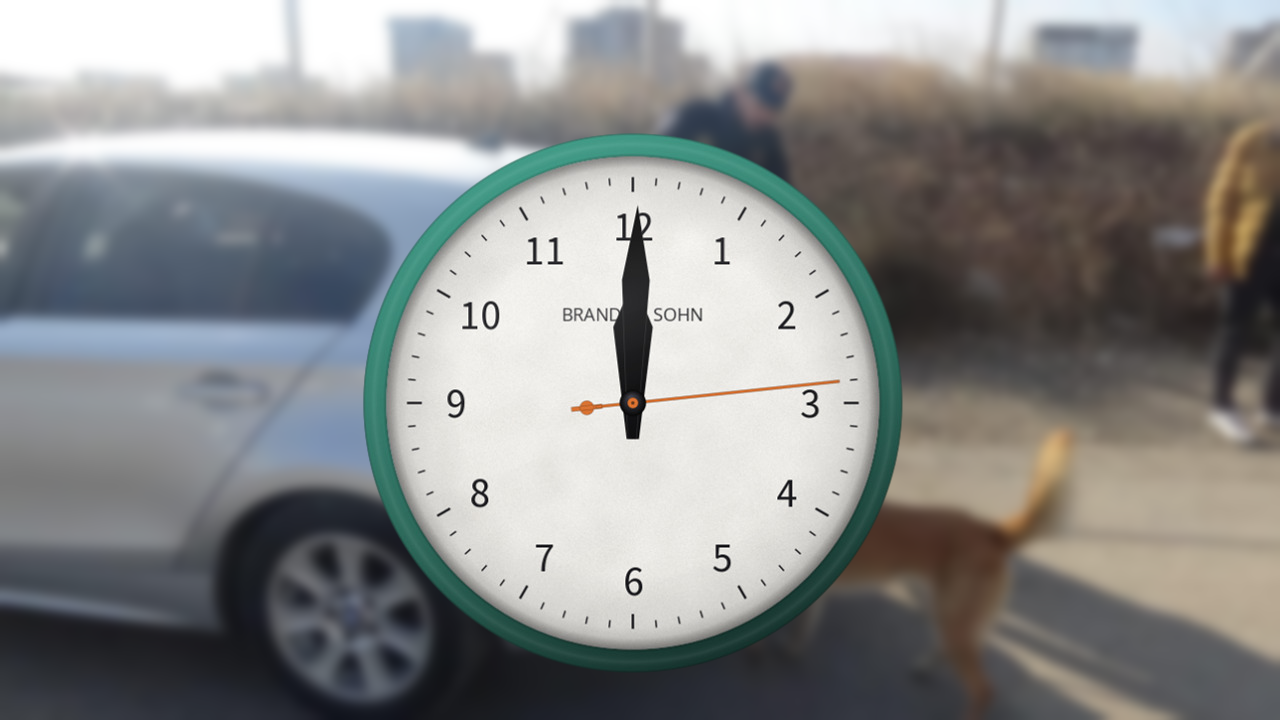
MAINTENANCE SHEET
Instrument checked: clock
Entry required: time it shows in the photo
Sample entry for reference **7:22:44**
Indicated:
**12:00:14**
